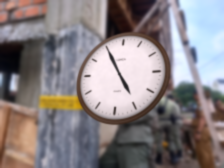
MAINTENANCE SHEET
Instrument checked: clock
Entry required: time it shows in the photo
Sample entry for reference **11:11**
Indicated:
**4:55**
